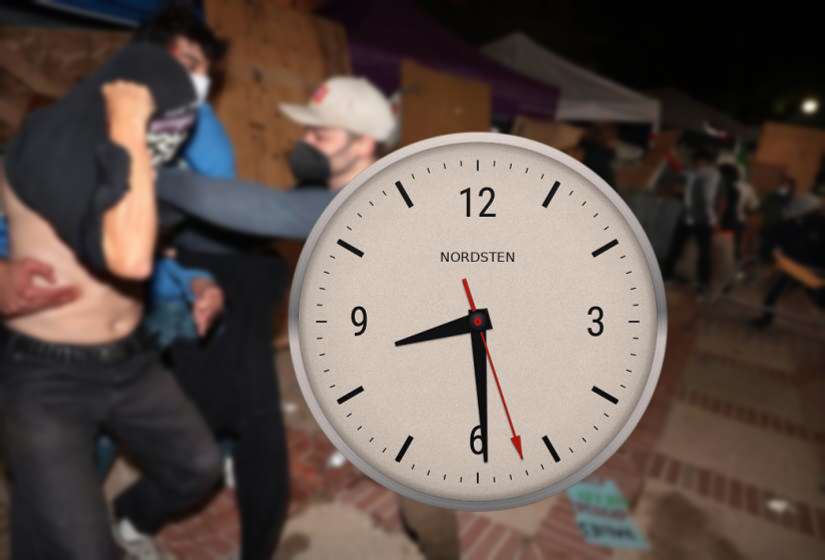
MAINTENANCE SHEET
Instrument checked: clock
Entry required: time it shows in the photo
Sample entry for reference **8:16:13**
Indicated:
**8:29:27**
